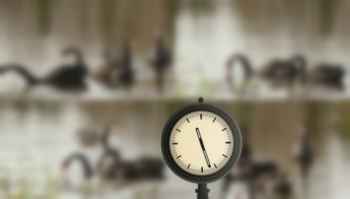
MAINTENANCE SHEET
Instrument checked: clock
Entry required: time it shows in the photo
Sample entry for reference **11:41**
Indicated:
**11:27**
